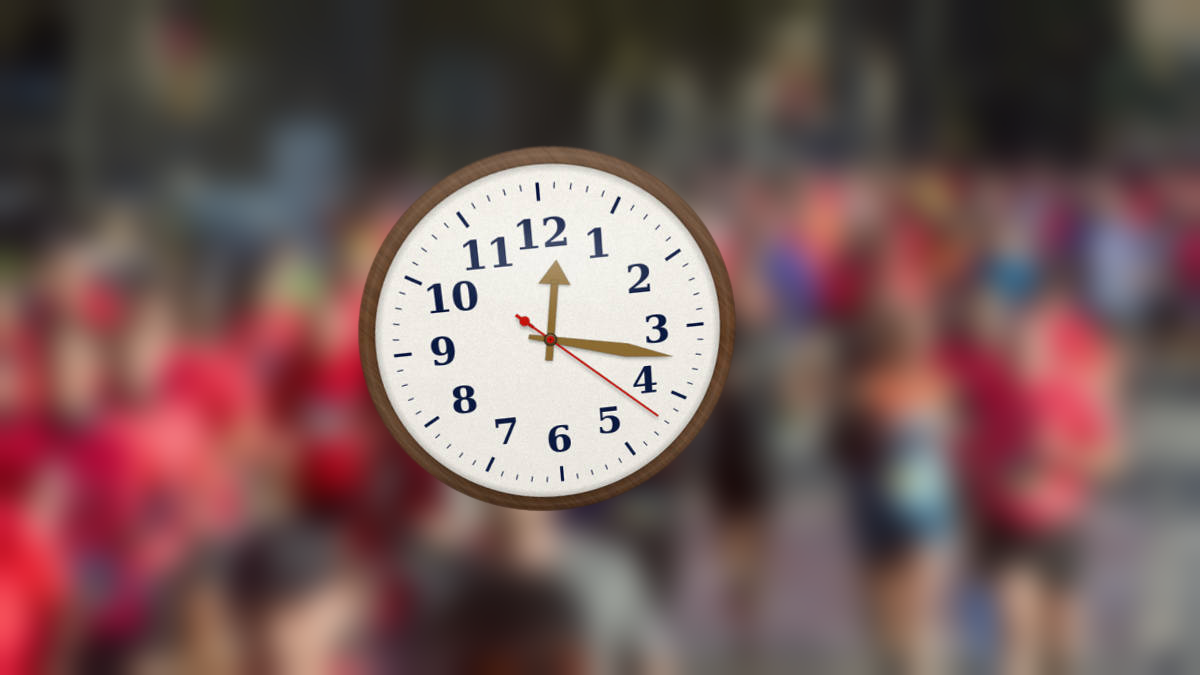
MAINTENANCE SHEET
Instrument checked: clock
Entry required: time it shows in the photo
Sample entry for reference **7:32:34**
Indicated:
**12:17:22**
